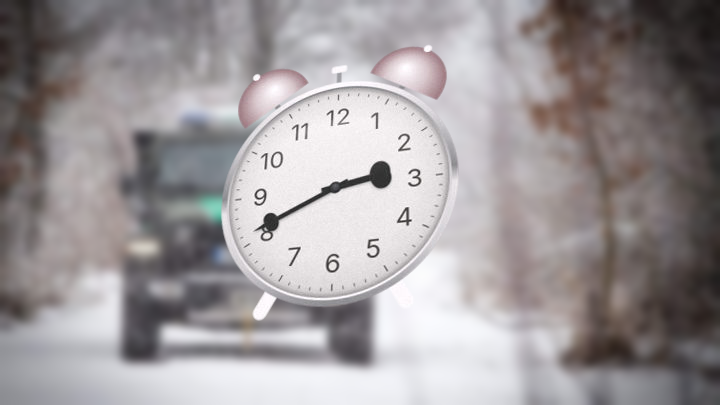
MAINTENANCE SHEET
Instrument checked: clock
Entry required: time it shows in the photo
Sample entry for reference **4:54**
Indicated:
**2:41**
